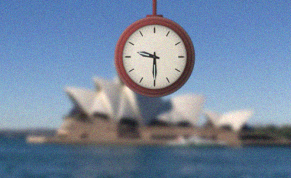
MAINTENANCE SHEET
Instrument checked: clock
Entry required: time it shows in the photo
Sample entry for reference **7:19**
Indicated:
**9:30**
